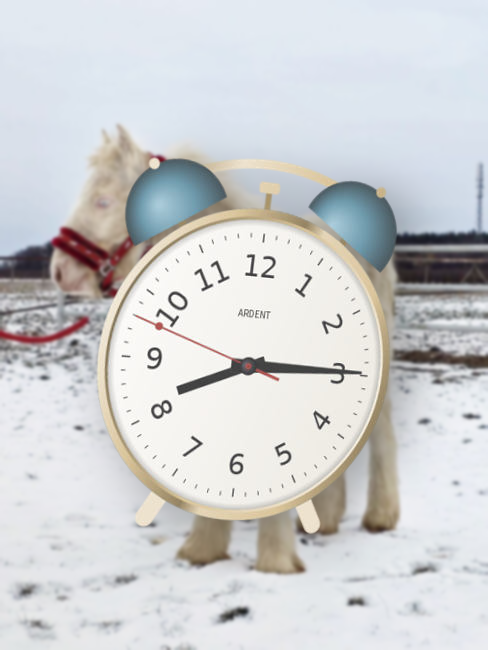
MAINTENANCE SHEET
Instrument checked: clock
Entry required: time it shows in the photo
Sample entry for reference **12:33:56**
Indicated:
**8:14:48**
